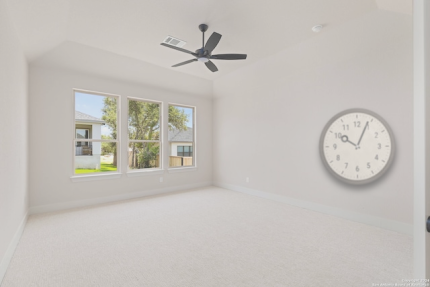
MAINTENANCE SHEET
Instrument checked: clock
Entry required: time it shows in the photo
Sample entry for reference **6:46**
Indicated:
**10:04**
